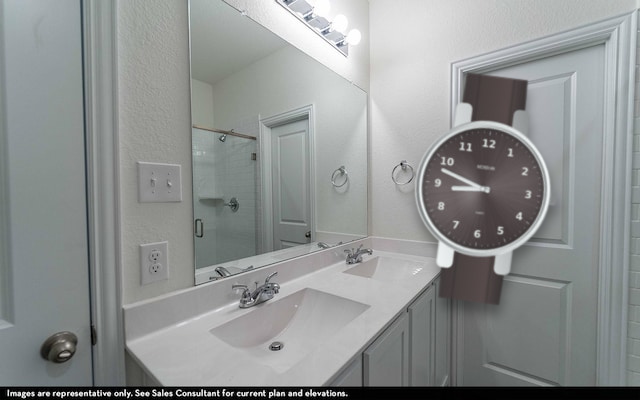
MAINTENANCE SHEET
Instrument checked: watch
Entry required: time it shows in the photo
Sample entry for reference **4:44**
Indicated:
**8:48**
